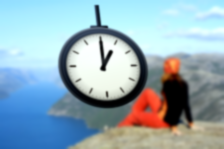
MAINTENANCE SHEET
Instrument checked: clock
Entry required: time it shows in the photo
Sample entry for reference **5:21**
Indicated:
**1:00**
